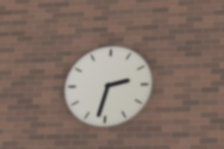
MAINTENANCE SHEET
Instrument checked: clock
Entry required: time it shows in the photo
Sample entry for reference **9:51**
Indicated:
**2:32**
